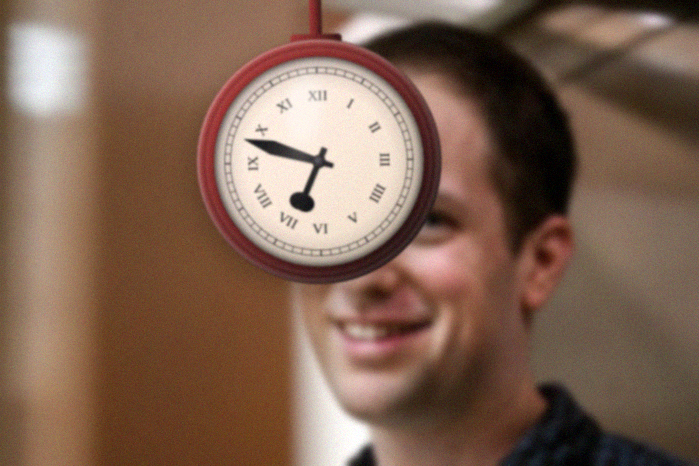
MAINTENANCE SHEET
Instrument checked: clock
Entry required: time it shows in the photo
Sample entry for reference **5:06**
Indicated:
**6:48**
